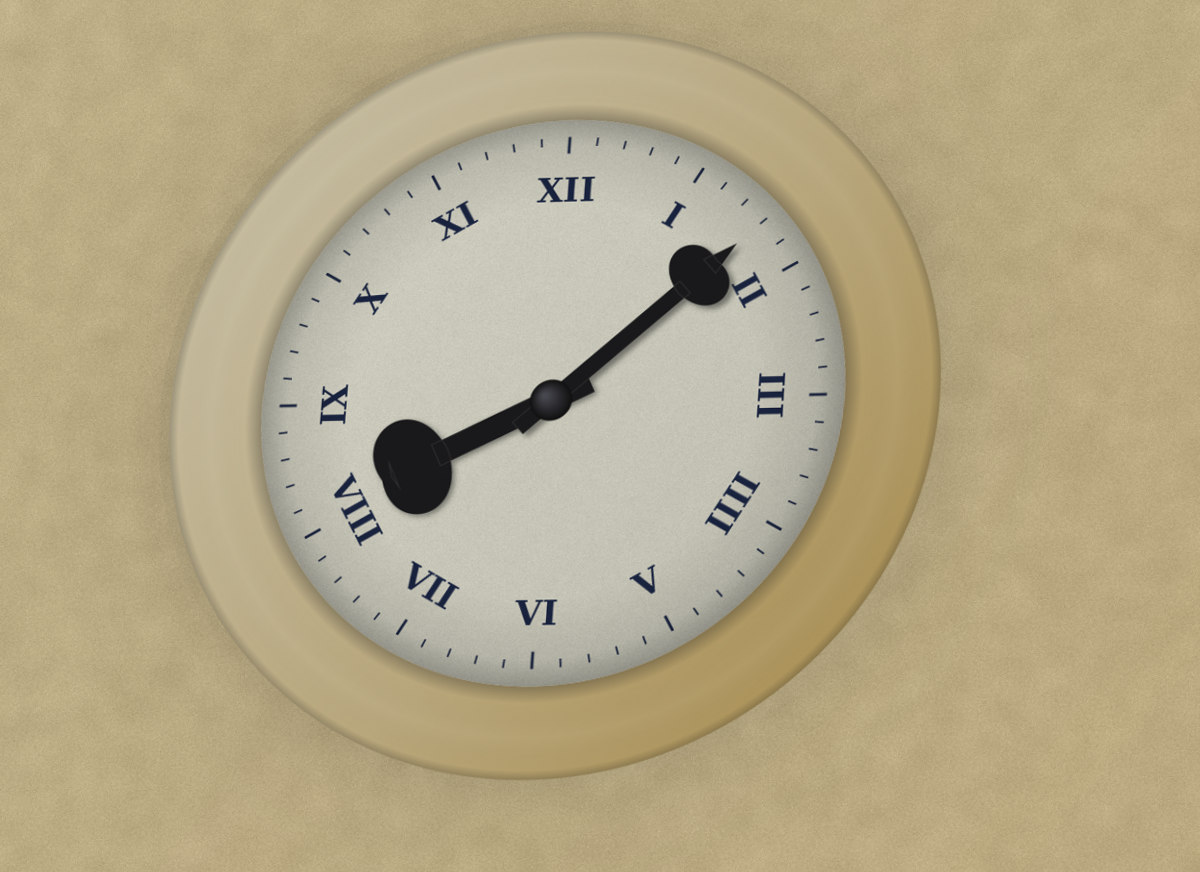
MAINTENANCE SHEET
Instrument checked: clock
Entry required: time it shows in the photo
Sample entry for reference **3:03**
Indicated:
**8:08**
